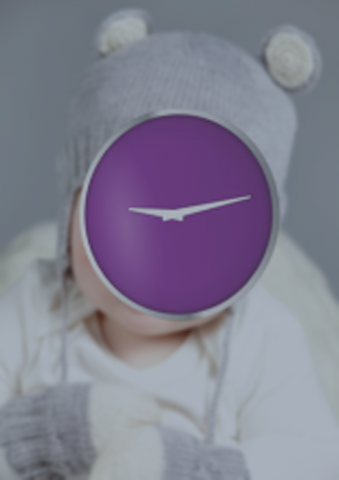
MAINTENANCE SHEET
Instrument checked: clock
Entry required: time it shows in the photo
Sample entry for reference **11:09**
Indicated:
**9:13**
